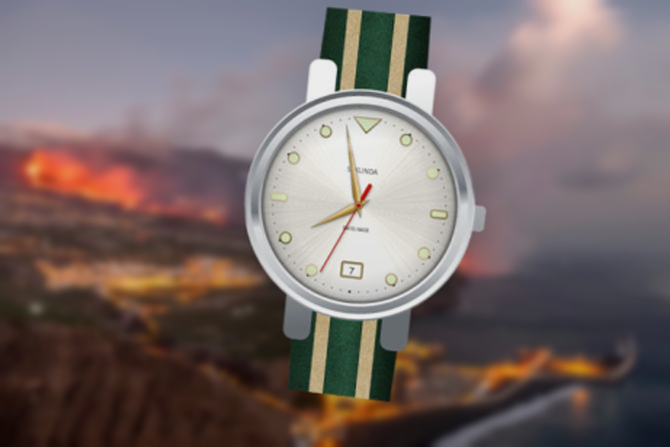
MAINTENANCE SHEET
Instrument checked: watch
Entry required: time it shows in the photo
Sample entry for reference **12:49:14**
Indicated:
**7:57:34**
